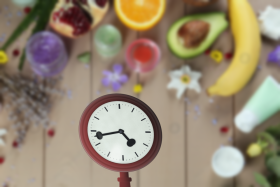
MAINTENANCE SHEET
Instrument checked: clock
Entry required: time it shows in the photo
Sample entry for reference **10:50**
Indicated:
**4:43**
